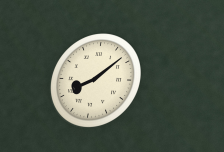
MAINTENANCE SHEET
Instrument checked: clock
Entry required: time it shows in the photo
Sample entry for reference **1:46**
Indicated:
**8:08**
